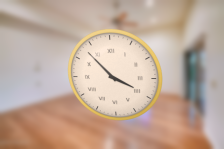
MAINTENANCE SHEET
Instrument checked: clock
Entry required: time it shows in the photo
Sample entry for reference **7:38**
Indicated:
**3:53**
